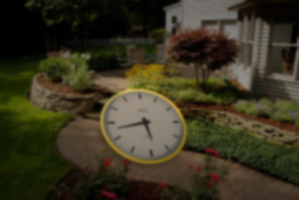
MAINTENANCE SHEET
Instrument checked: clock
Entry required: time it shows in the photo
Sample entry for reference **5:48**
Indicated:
**5:43**
